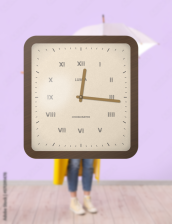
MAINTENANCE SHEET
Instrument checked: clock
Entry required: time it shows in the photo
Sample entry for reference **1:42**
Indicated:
**12:16**
